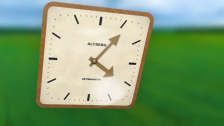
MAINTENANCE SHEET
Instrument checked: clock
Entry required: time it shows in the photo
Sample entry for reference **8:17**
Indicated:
**4:06**
